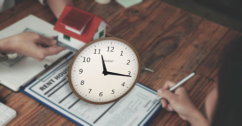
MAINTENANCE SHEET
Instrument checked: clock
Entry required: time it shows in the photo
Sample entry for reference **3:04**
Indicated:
**11:16**
